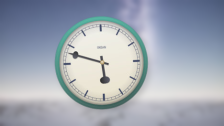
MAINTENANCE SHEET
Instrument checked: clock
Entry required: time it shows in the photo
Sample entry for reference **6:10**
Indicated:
**5:48**
